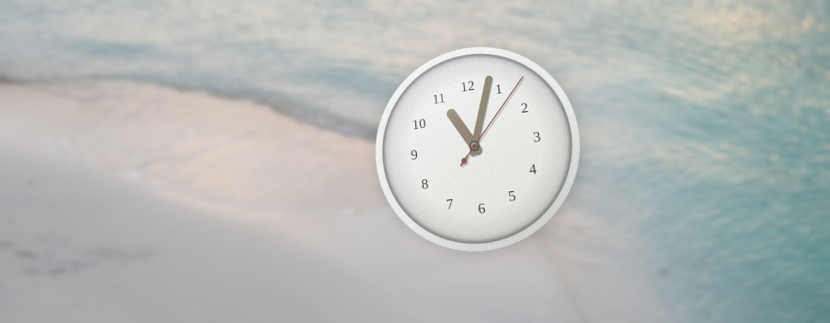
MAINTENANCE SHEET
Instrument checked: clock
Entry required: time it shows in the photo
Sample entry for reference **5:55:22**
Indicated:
**11:03:07**
